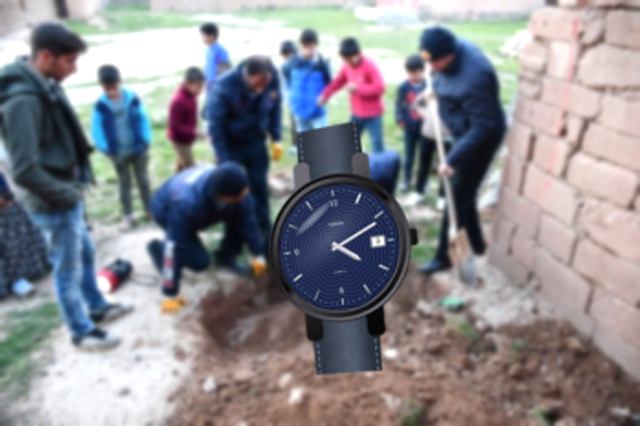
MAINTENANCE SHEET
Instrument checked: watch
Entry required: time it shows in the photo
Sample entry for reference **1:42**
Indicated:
**4:11**
